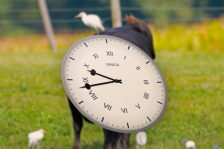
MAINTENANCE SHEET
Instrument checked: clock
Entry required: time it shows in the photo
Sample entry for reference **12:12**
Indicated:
**9:43**
